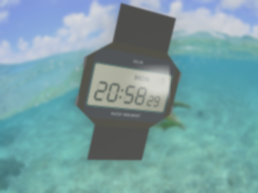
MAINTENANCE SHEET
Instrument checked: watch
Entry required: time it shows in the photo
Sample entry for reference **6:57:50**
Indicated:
**20:58:29**
